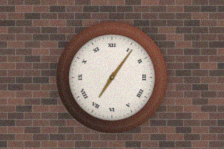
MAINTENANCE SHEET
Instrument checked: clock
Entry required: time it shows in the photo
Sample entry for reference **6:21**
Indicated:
**7:06**
